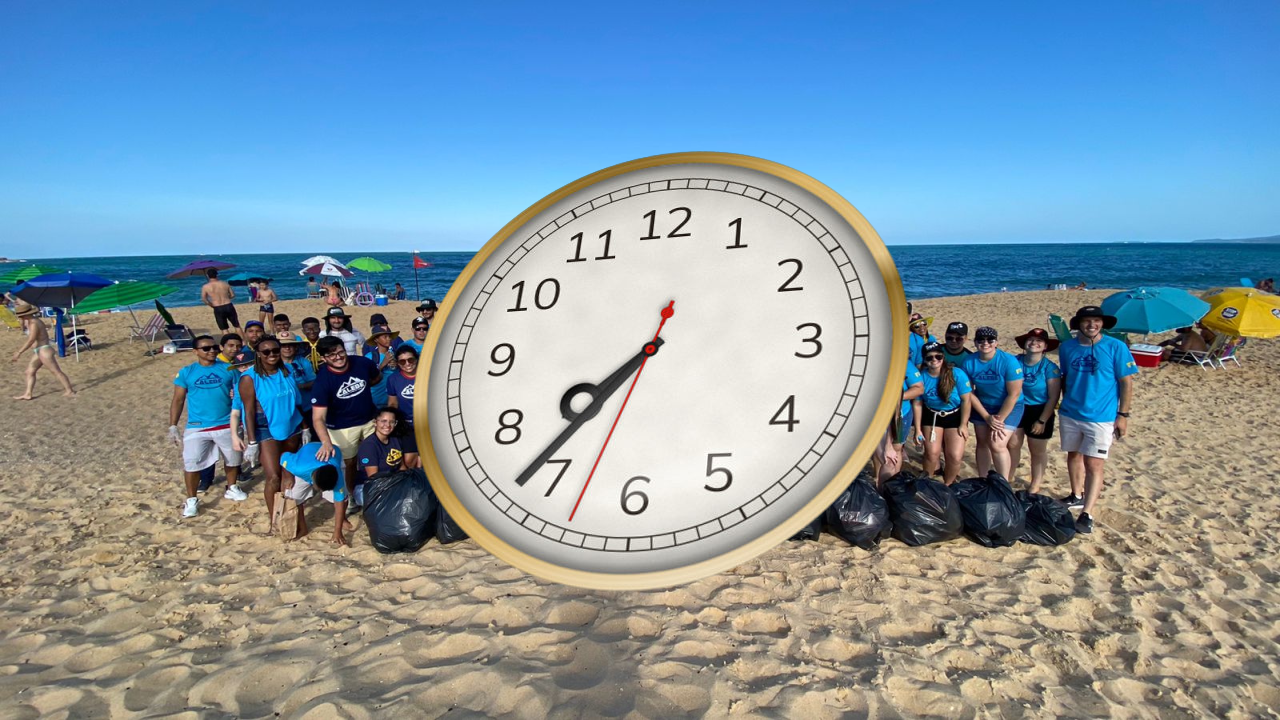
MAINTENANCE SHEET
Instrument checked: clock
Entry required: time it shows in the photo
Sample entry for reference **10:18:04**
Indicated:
**7:36:33**
